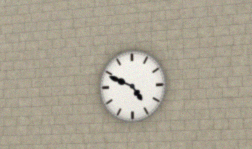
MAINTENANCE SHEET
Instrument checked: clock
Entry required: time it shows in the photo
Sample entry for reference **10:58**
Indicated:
**4:49**
